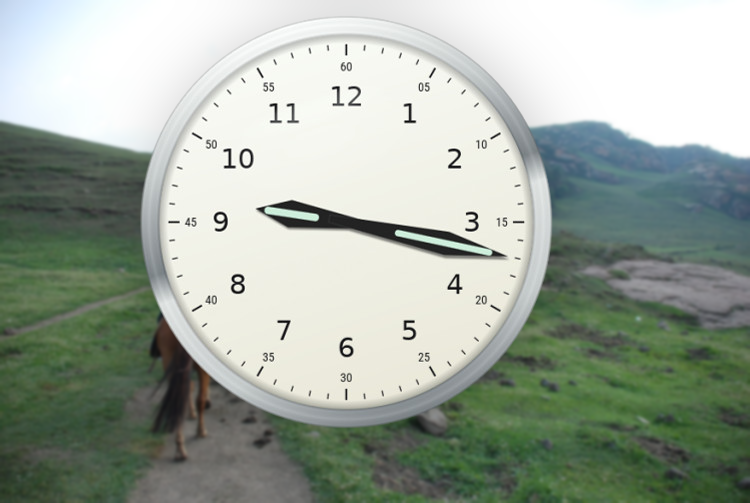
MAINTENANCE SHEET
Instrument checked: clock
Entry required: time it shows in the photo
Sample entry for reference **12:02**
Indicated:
**9:17**
